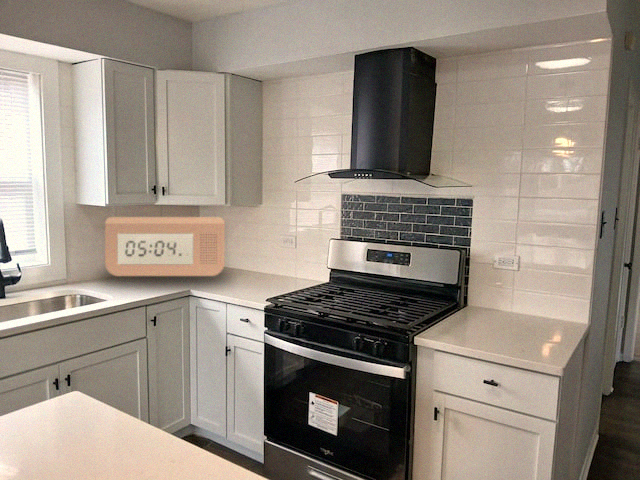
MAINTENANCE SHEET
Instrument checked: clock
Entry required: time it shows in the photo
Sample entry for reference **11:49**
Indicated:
**5:04**
